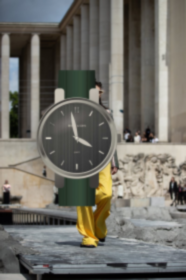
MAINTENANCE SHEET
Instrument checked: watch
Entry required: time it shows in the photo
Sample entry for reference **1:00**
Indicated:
**3:58**
